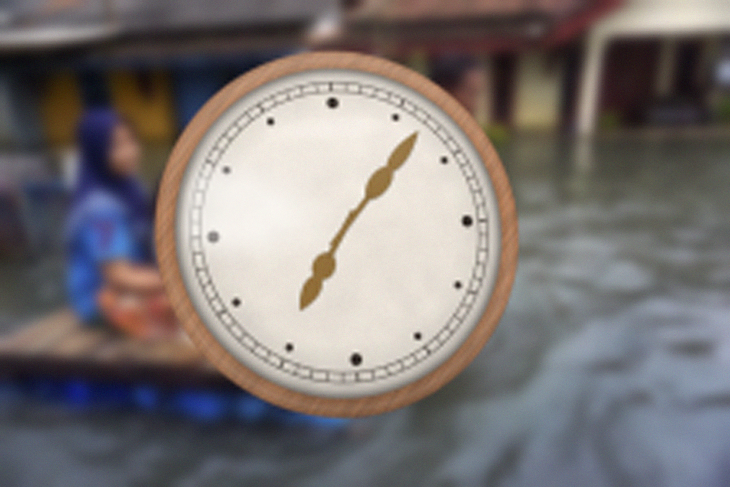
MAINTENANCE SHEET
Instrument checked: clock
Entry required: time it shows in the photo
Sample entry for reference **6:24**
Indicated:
**7:07**
